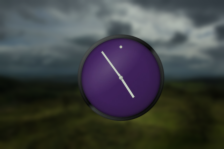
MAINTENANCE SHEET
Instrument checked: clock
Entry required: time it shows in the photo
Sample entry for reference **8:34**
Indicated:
**4:54**
